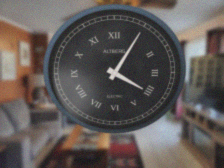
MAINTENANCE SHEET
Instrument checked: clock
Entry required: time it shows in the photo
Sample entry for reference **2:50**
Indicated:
**4:05**
